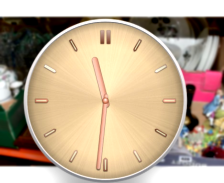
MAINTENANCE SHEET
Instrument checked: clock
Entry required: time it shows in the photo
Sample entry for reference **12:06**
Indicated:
**11:31**
